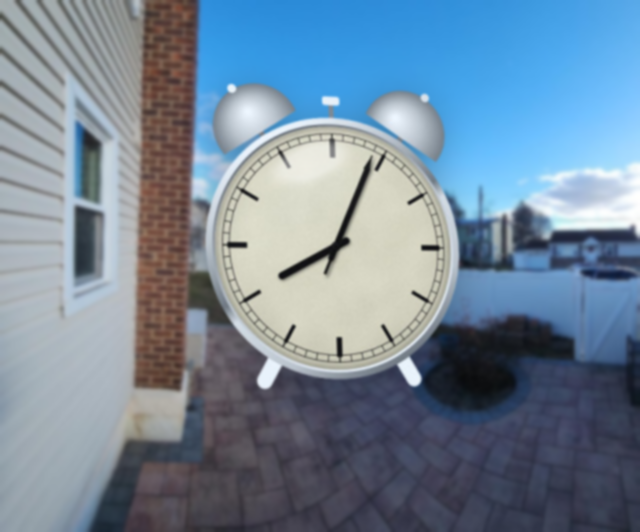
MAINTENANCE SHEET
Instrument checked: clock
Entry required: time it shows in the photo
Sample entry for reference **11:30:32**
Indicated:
**8:04:04**
